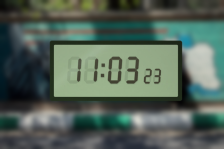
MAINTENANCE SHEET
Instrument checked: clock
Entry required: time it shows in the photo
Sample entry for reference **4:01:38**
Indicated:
**11:03:23**
